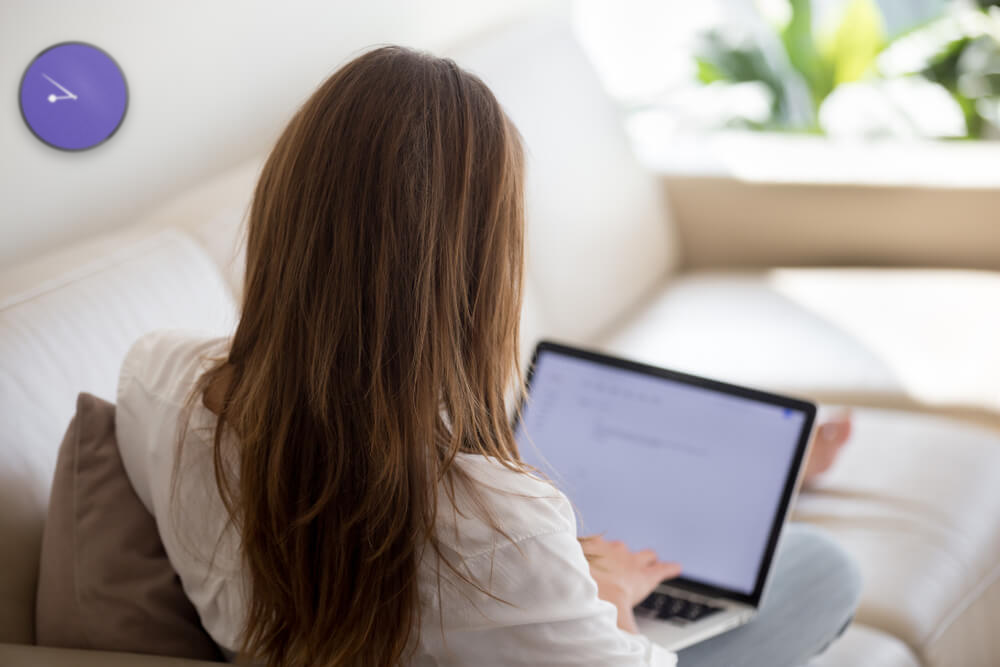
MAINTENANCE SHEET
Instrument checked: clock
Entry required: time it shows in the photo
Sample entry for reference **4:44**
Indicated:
**8:51**
